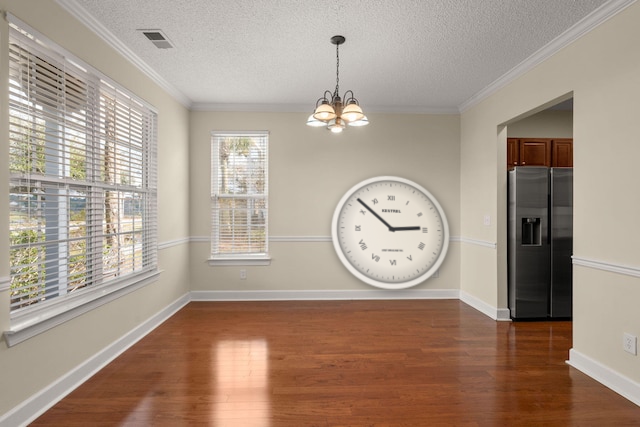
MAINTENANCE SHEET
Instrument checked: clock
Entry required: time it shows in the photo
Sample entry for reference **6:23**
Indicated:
**2:52**
